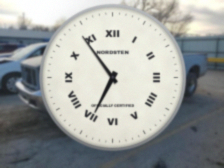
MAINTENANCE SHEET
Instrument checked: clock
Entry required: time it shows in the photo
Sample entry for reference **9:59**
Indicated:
**6:54**
